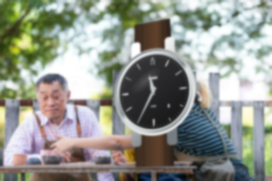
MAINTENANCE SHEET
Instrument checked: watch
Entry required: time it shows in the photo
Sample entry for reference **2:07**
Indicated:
**11:35**
